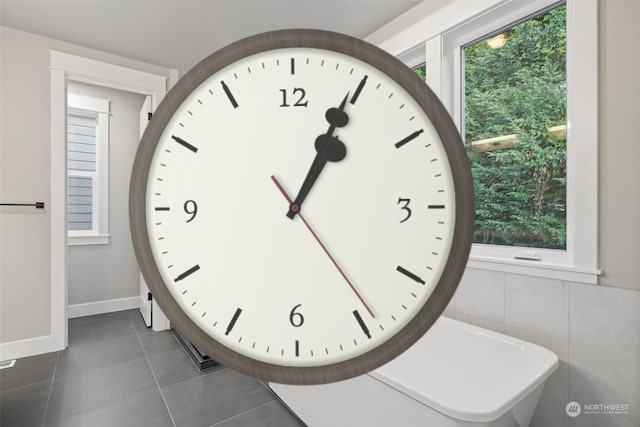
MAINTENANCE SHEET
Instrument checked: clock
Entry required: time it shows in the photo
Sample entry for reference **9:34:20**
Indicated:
**1:04:24**
